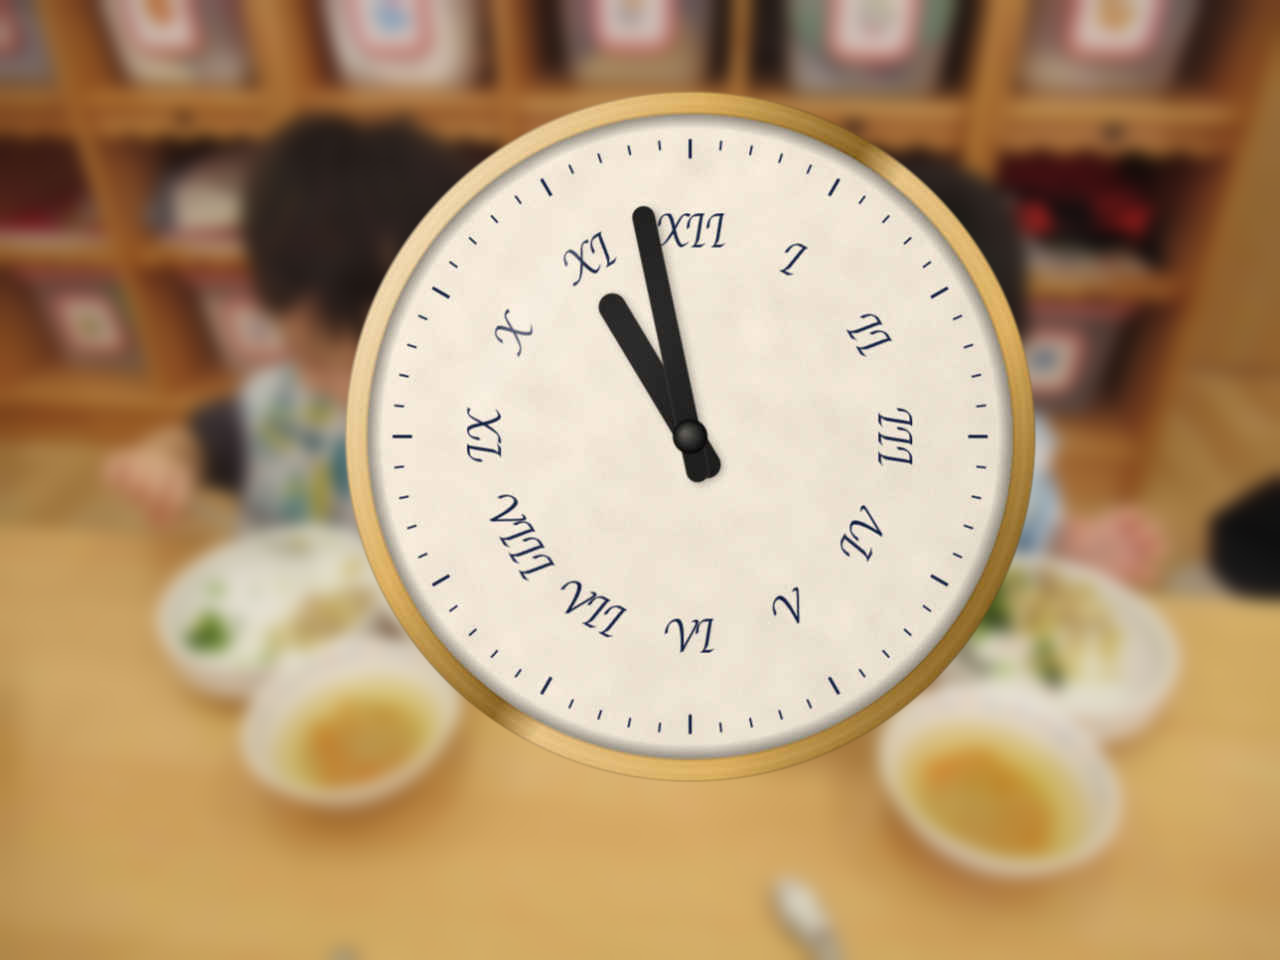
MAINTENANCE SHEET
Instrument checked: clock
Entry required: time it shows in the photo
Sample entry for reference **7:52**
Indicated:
**10:58**
